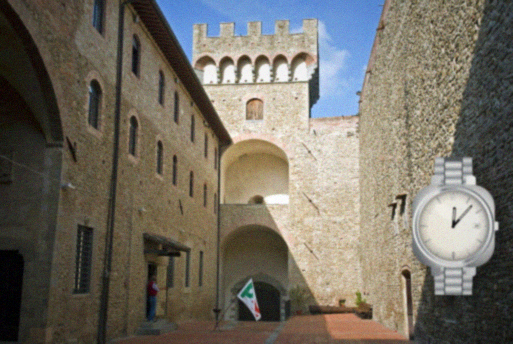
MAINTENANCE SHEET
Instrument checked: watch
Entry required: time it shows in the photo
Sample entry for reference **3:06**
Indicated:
**12:07**
